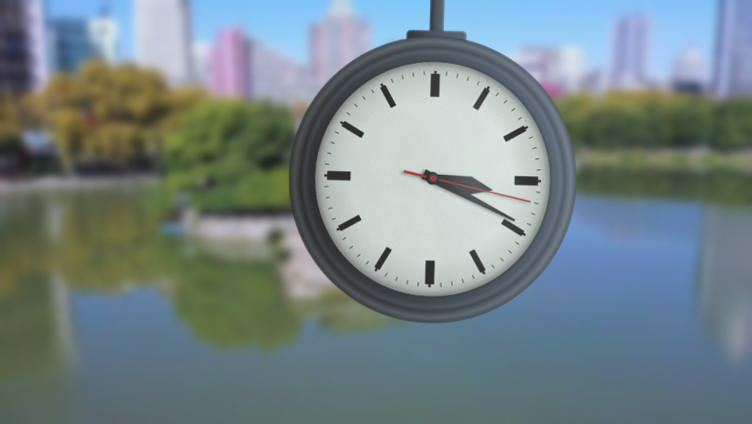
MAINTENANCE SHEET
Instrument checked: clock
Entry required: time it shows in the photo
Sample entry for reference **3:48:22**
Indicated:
**3:19:17**
